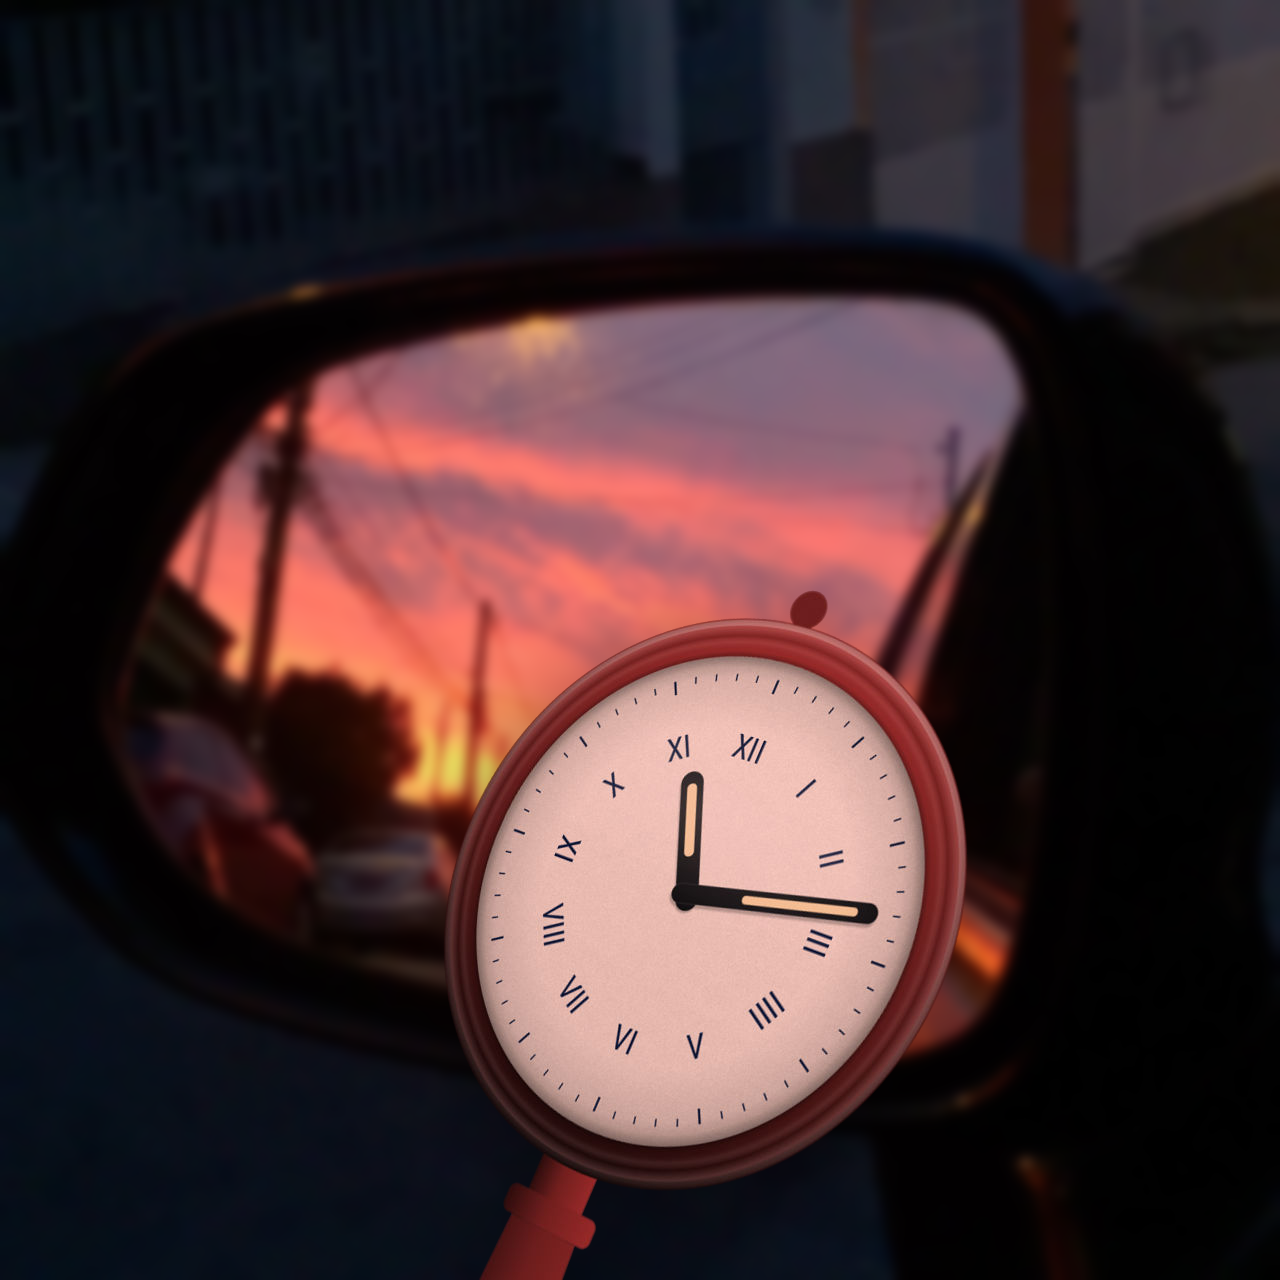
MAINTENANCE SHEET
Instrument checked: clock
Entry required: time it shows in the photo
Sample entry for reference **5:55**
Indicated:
**11:13**
